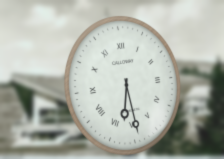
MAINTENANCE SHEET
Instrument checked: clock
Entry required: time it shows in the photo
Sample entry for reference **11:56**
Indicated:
**6:29**
